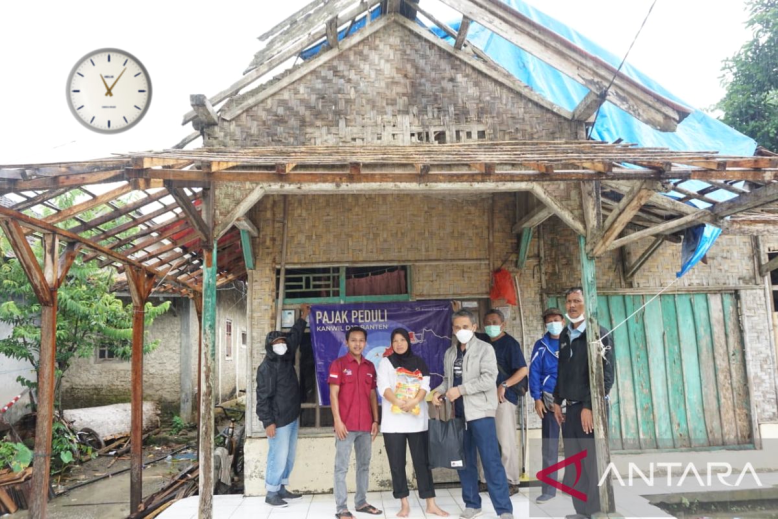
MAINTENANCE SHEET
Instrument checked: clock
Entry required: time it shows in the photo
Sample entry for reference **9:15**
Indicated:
**11:06**
